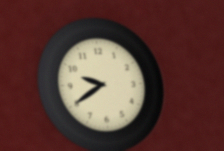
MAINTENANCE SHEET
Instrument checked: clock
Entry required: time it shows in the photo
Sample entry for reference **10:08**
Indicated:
**9:40**
